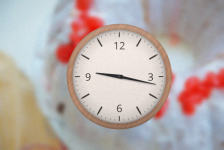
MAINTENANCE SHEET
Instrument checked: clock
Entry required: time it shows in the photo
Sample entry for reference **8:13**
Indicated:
**9:17**
